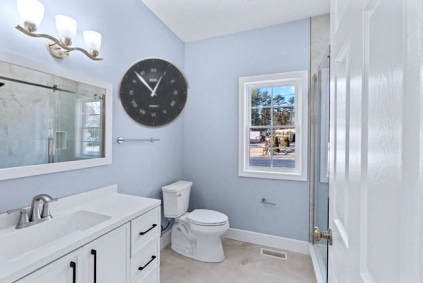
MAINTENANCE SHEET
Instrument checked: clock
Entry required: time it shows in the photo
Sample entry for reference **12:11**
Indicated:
**12:53**
